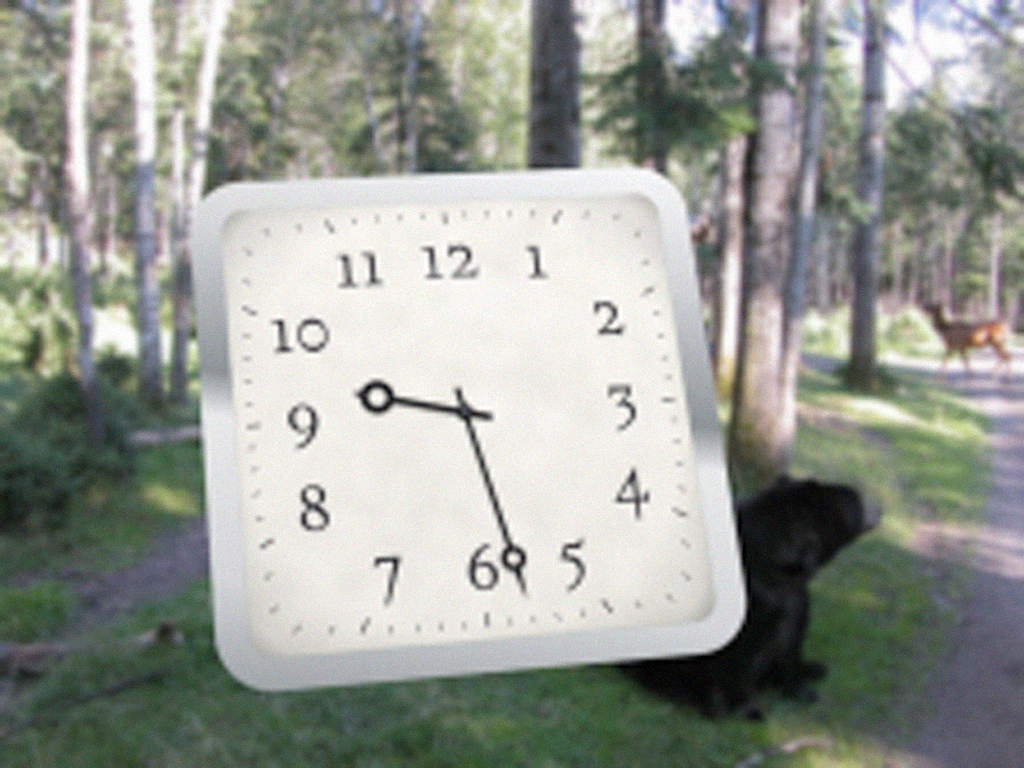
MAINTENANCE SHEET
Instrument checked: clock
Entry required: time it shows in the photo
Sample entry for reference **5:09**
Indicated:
**9:28**
